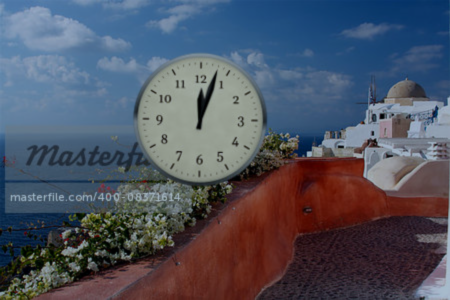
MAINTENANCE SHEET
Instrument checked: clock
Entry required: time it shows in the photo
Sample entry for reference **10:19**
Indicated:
**12:03**
